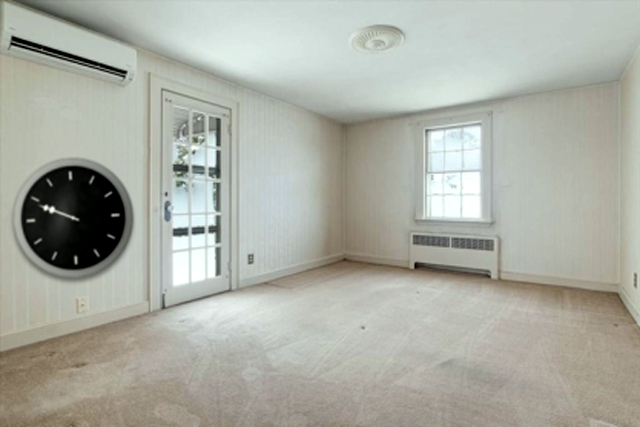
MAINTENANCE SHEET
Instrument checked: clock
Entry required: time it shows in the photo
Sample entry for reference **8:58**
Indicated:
**9:49**
